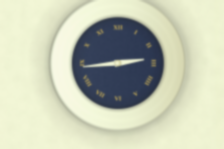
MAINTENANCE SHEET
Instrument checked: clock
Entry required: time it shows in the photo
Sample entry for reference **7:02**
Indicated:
**2:44**
